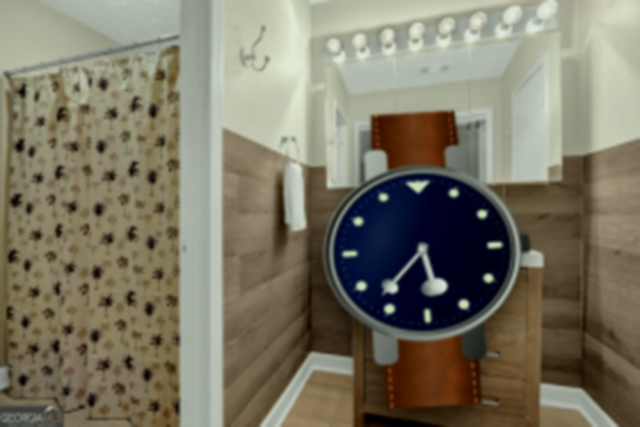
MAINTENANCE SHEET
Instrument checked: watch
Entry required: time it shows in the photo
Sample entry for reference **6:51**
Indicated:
**5:37**
